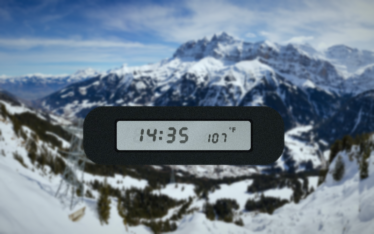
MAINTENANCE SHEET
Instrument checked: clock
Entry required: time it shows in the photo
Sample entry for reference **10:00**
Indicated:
**14:35**
